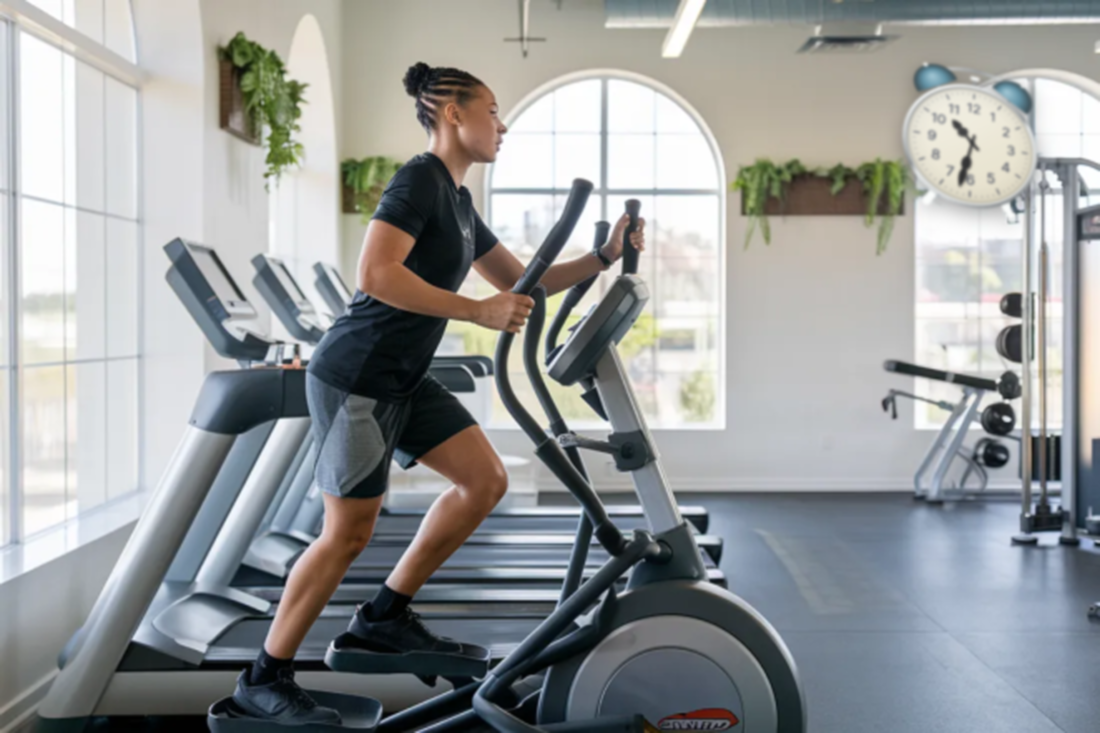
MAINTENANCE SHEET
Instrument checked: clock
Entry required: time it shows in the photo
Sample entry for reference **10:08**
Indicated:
**10:32**
